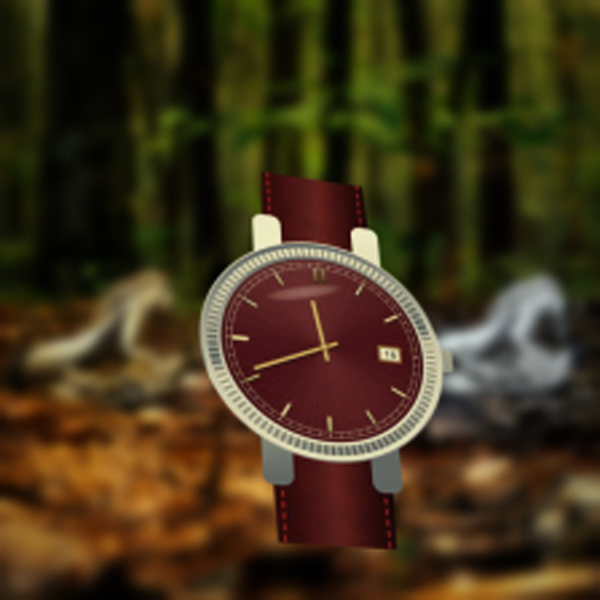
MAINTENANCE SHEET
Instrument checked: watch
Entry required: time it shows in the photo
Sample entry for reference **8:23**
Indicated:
**11:41**
